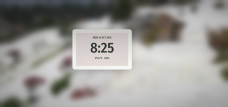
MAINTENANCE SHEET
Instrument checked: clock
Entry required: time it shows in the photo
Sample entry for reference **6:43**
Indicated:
**8:25**
